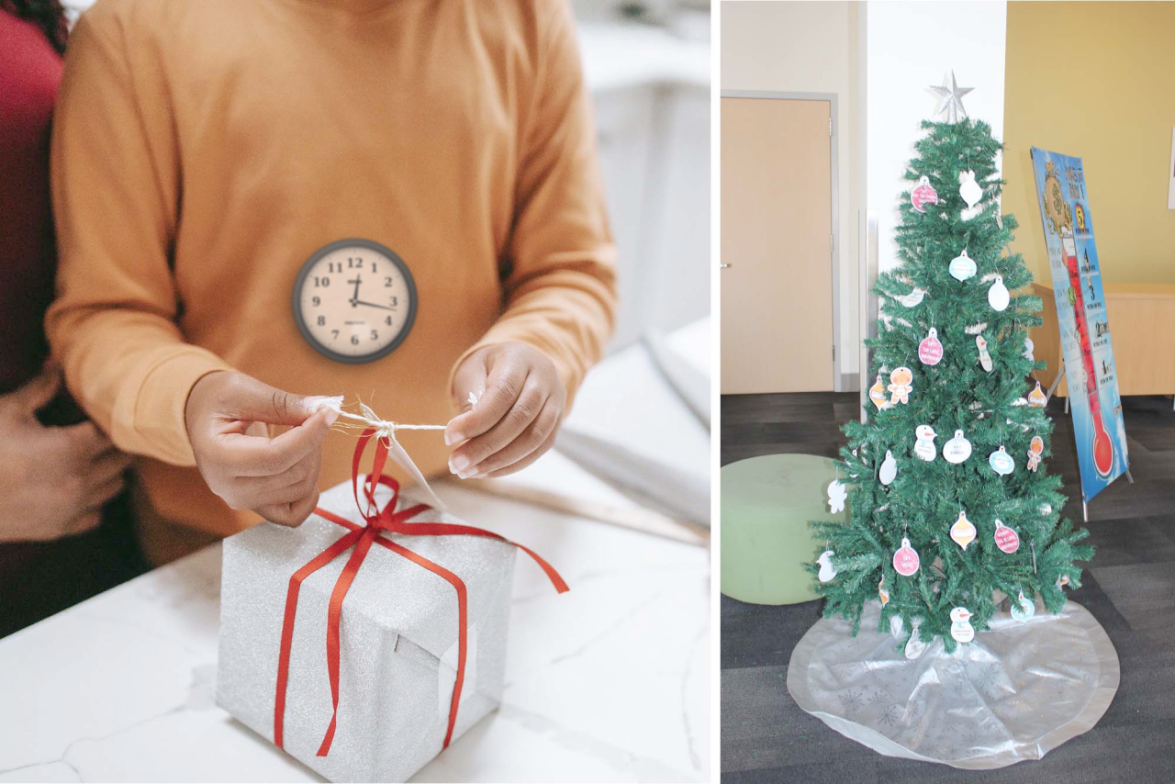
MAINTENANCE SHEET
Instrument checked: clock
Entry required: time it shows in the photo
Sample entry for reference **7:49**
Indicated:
**12:17**
